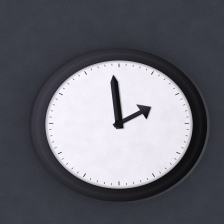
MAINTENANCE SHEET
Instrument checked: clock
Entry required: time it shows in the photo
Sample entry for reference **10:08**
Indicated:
**1:59**
